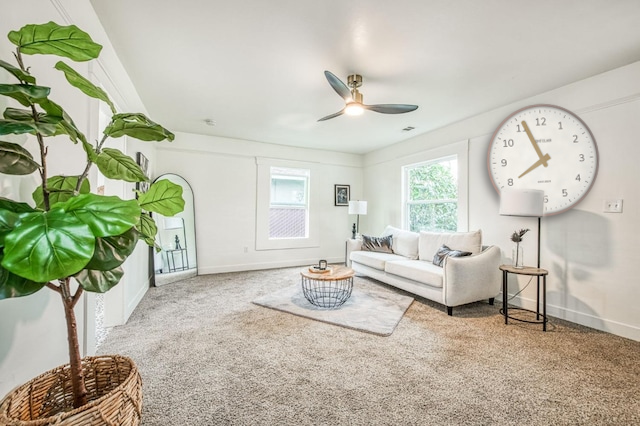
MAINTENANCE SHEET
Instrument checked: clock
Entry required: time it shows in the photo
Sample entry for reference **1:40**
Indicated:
**7:56**
